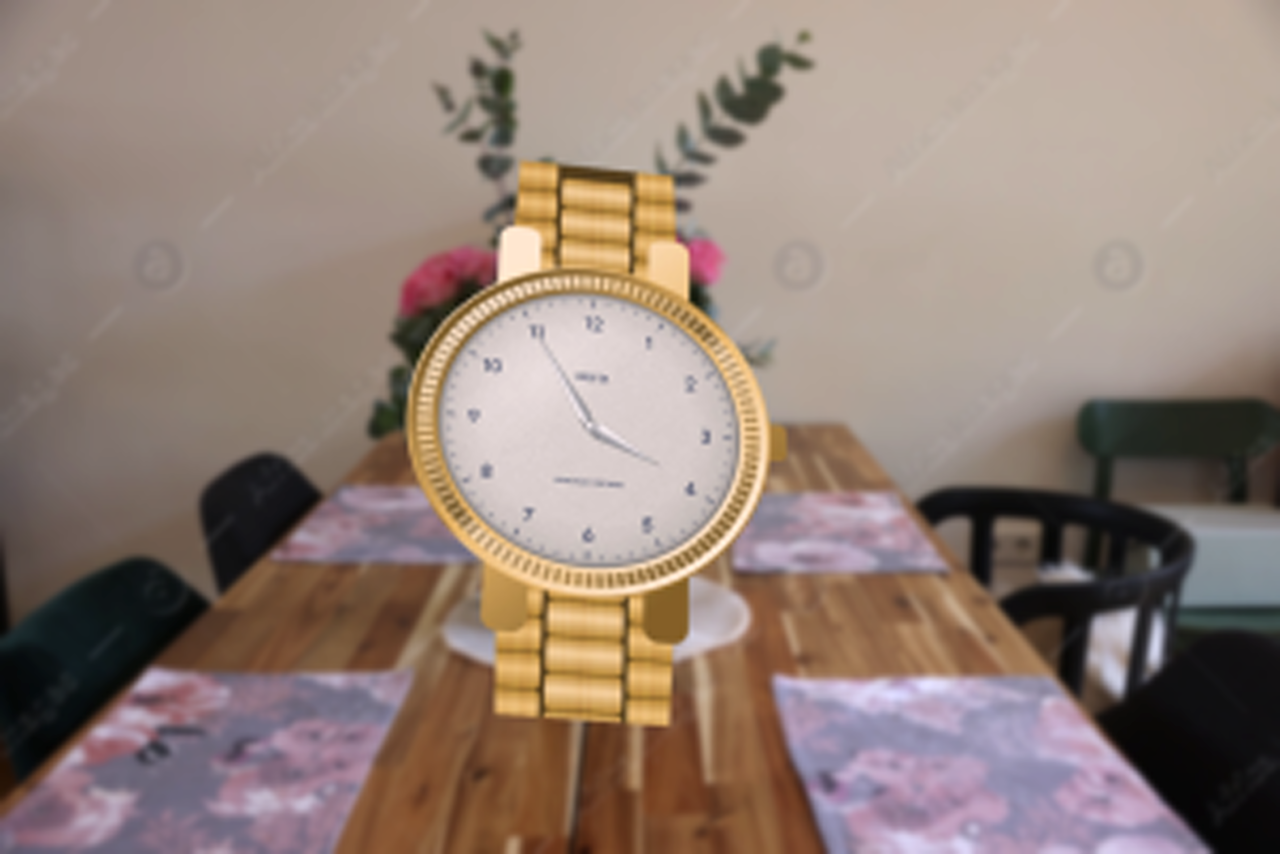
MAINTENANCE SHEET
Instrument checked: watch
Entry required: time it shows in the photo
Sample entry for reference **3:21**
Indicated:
**3:55**
